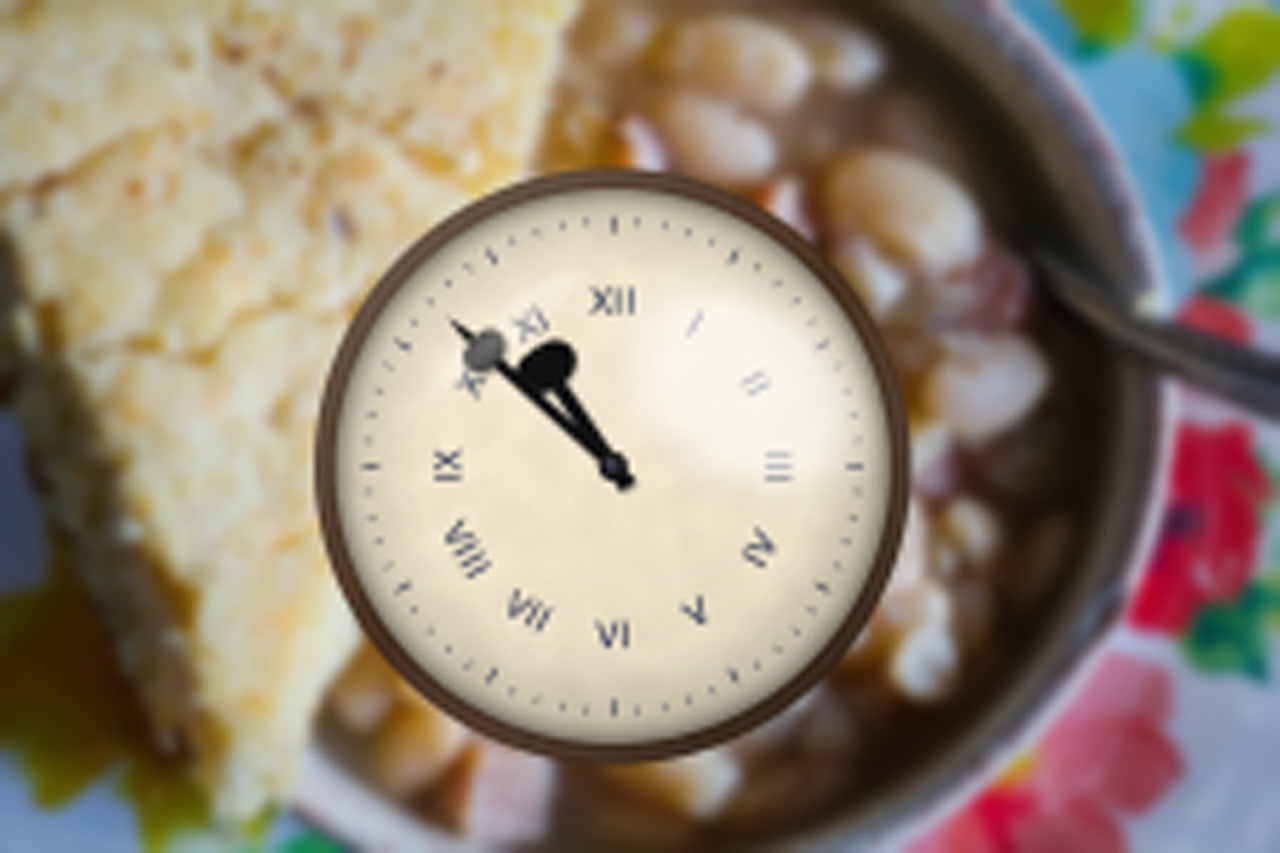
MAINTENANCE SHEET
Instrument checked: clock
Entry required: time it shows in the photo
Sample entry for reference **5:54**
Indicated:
**10:52**
